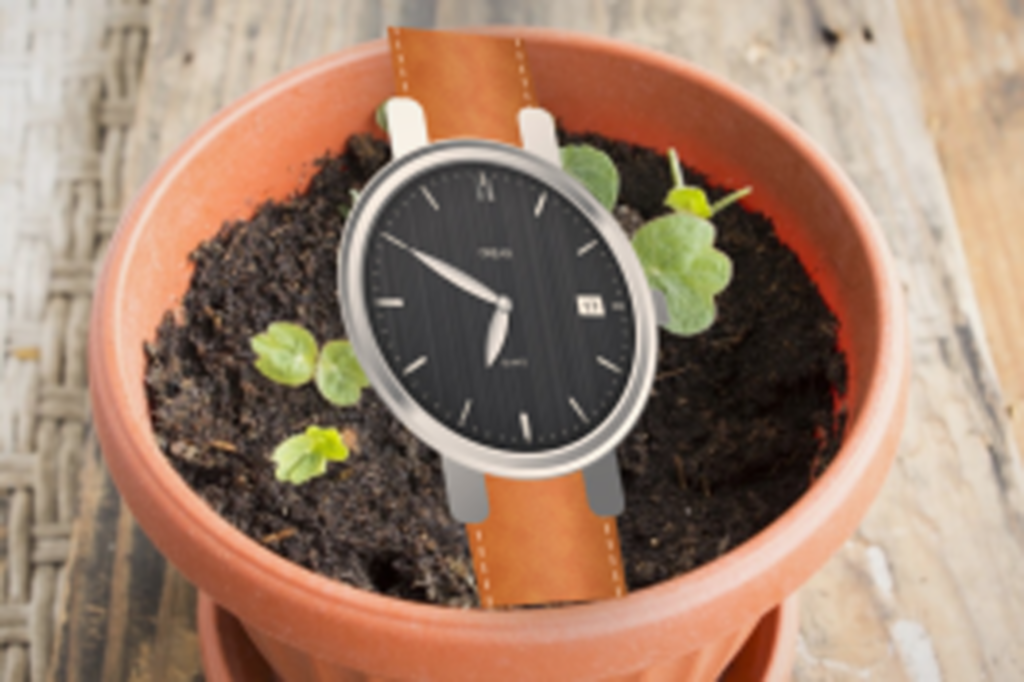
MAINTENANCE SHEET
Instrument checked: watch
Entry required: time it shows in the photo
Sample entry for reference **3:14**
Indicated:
**6:50**
